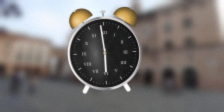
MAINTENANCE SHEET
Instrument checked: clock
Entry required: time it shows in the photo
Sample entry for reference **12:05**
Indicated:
**5:59**
